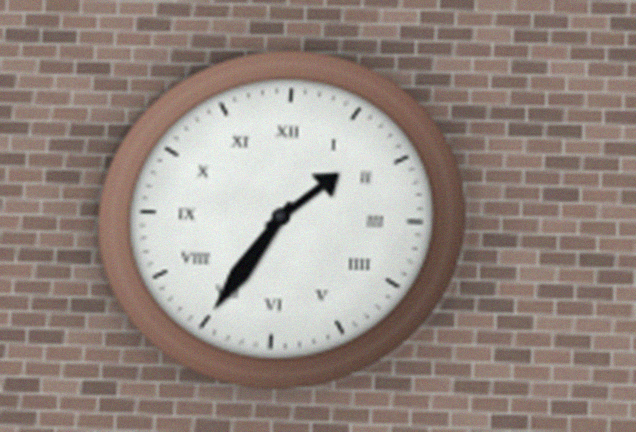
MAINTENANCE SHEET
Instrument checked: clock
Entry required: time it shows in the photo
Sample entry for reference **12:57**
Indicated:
**1:35**
